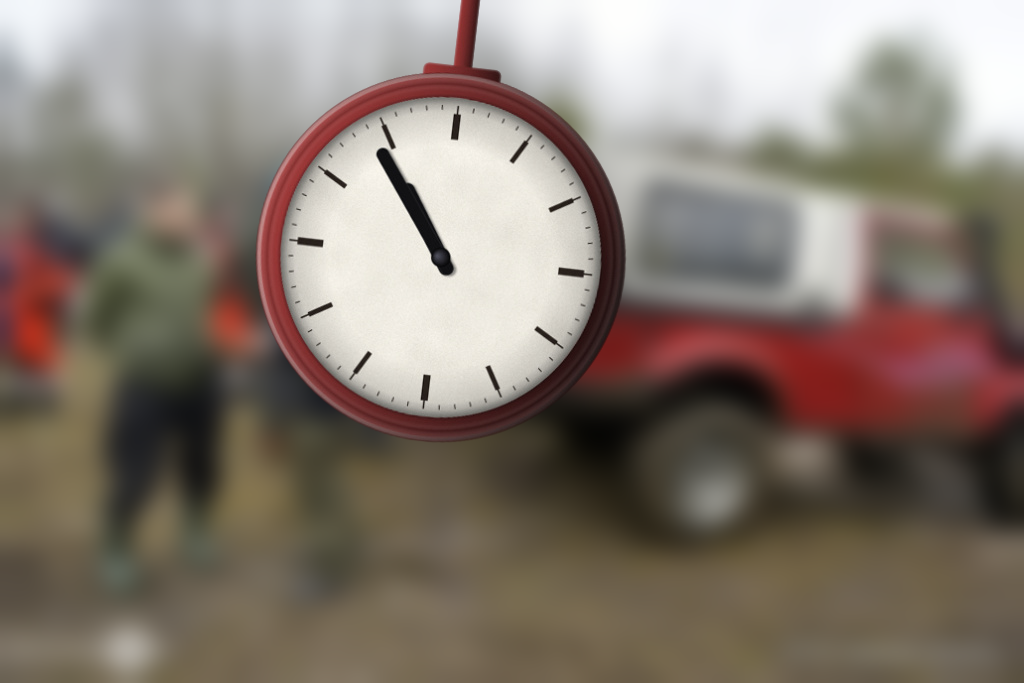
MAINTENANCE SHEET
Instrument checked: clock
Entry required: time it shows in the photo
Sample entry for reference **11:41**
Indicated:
**10:54**
